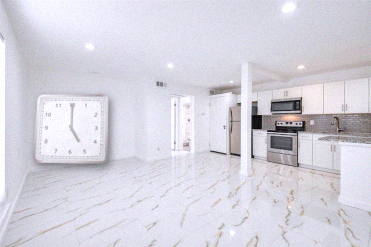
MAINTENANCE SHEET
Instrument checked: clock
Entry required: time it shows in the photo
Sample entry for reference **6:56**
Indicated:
**5:00**
